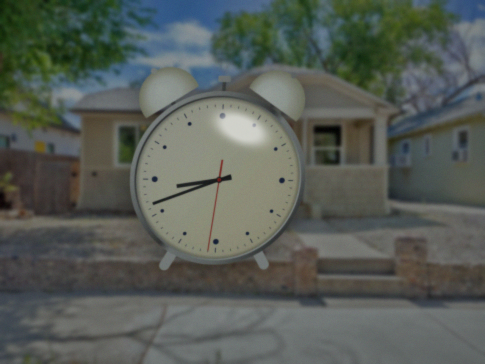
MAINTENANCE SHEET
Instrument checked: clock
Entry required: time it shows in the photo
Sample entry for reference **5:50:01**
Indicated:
**8:41:31**
